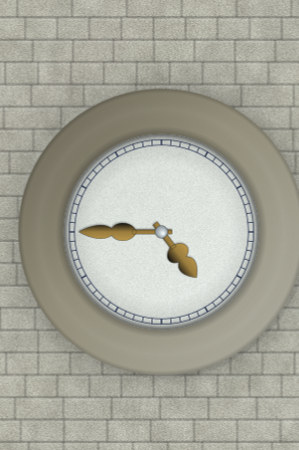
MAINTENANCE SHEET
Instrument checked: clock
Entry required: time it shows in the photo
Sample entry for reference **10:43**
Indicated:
**4:45**
